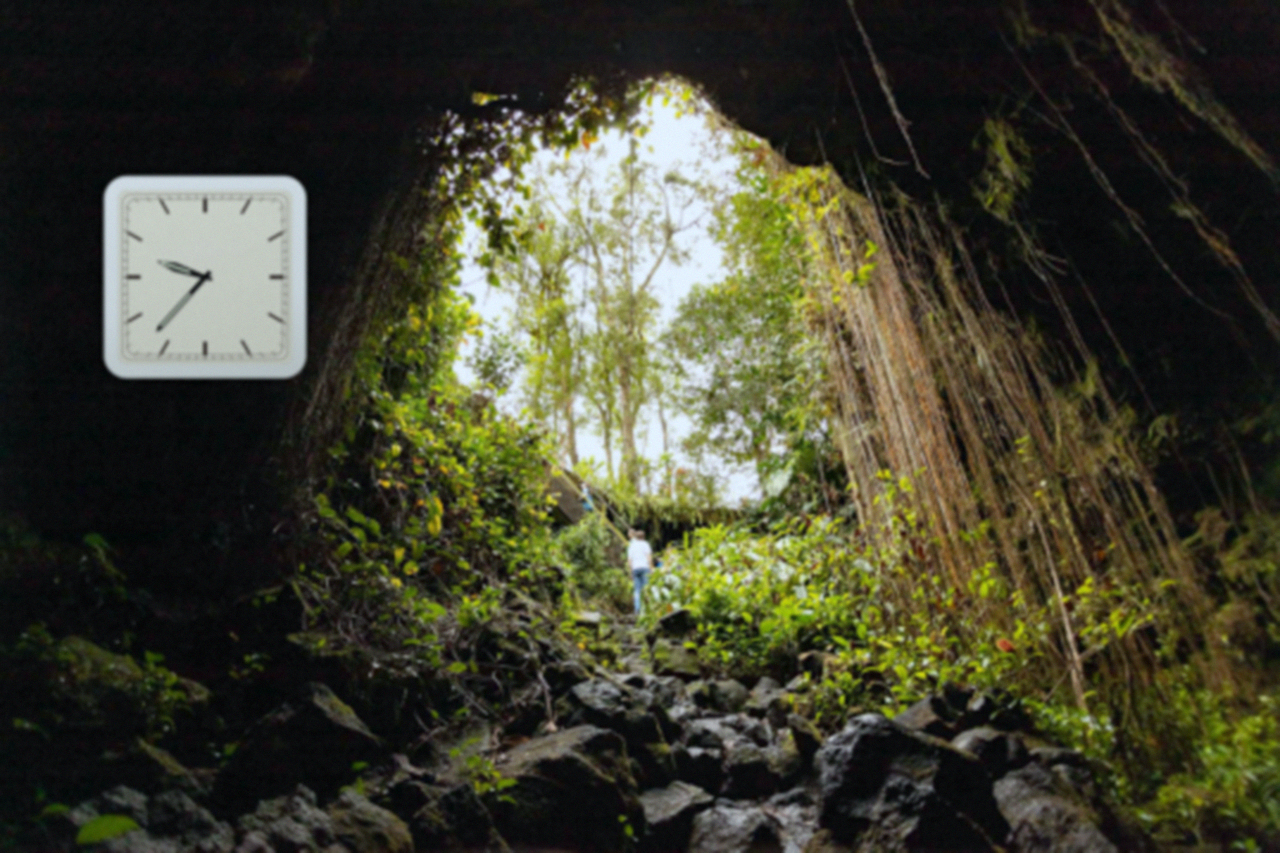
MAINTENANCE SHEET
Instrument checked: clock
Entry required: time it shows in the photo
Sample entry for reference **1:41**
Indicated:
**9:37**
